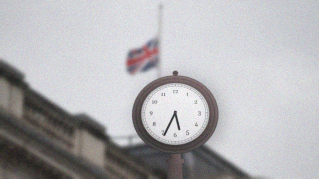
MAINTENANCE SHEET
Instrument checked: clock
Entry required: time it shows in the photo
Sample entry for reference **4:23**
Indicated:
**5:34**
